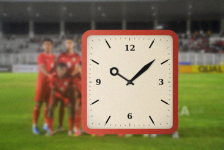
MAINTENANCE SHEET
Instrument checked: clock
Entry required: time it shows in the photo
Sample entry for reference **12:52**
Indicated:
**10:08**
